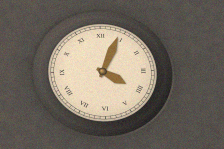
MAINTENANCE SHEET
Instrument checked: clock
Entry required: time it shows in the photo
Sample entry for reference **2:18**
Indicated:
**4:04**
